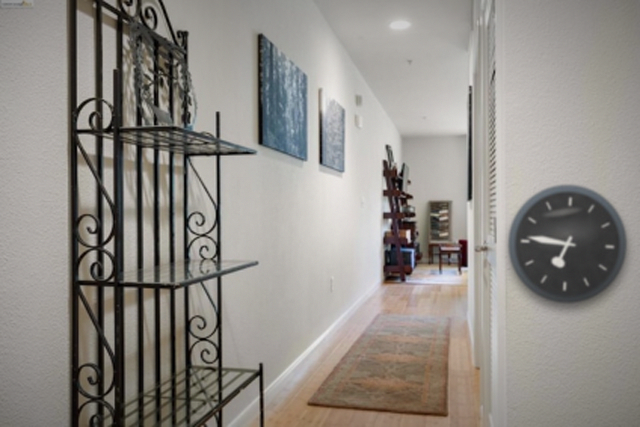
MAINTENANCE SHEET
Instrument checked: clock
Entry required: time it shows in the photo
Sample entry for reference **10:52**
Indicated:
**6:46**
